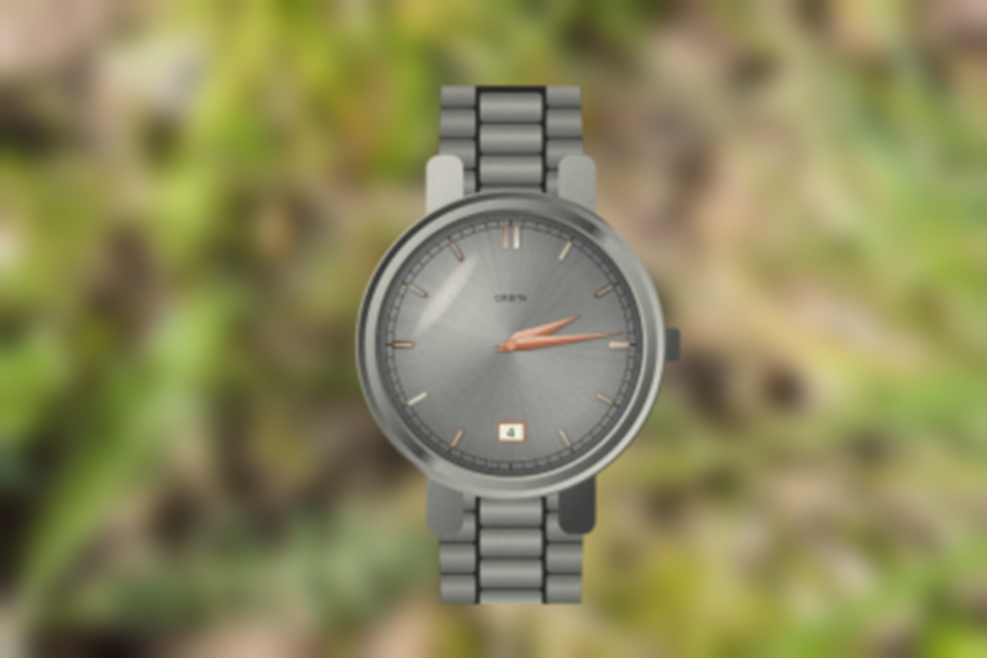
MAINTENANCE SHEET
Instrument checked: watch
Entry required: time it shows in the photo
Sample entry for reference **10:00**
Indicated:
**2:14**
